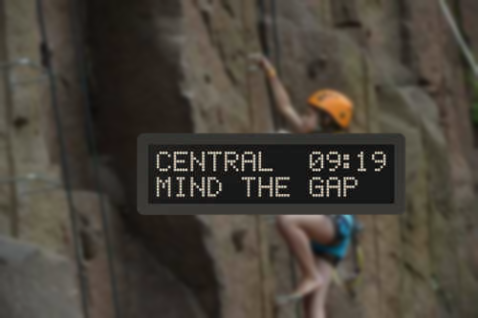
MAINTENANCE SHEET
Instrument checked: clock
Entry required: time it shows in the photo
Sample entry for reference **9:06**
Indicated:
**9:19**
